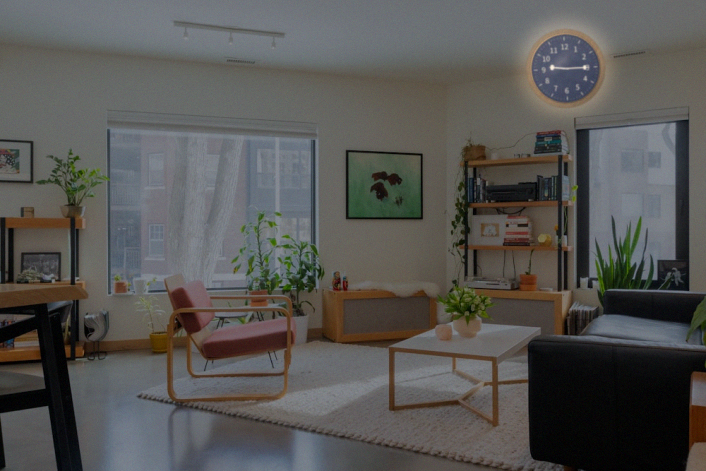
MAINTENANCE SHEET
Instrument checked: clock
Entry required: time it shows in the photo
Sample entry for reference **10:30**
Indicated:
**9:15**
